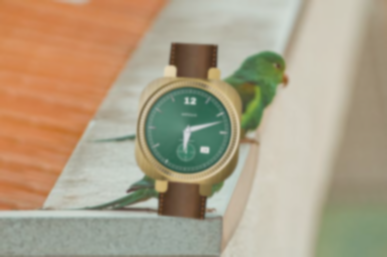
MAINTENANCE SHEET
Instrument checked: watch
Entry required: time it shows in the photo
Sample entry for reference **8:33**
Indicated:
**6:12**
